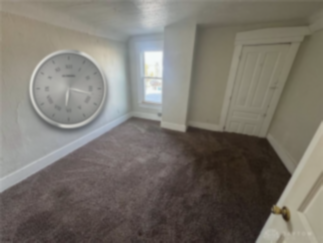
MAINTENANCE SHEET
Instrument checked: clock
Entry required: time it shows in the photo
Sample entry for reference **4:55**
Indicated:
**6:17**
